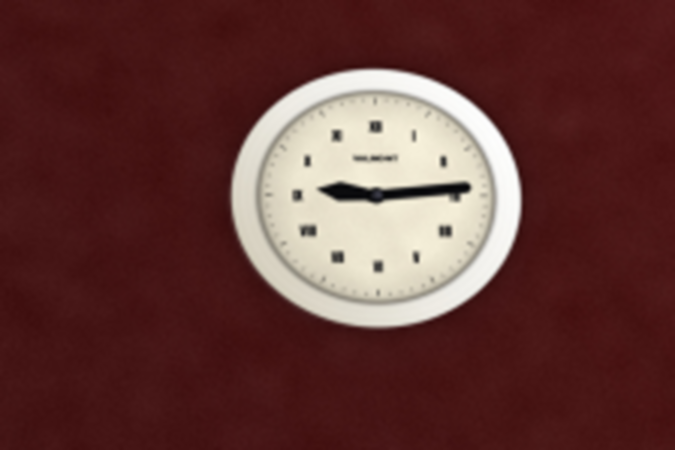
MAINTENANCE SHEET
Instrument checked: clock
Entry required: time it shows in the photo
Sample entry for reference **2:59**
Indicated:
**9:14**
